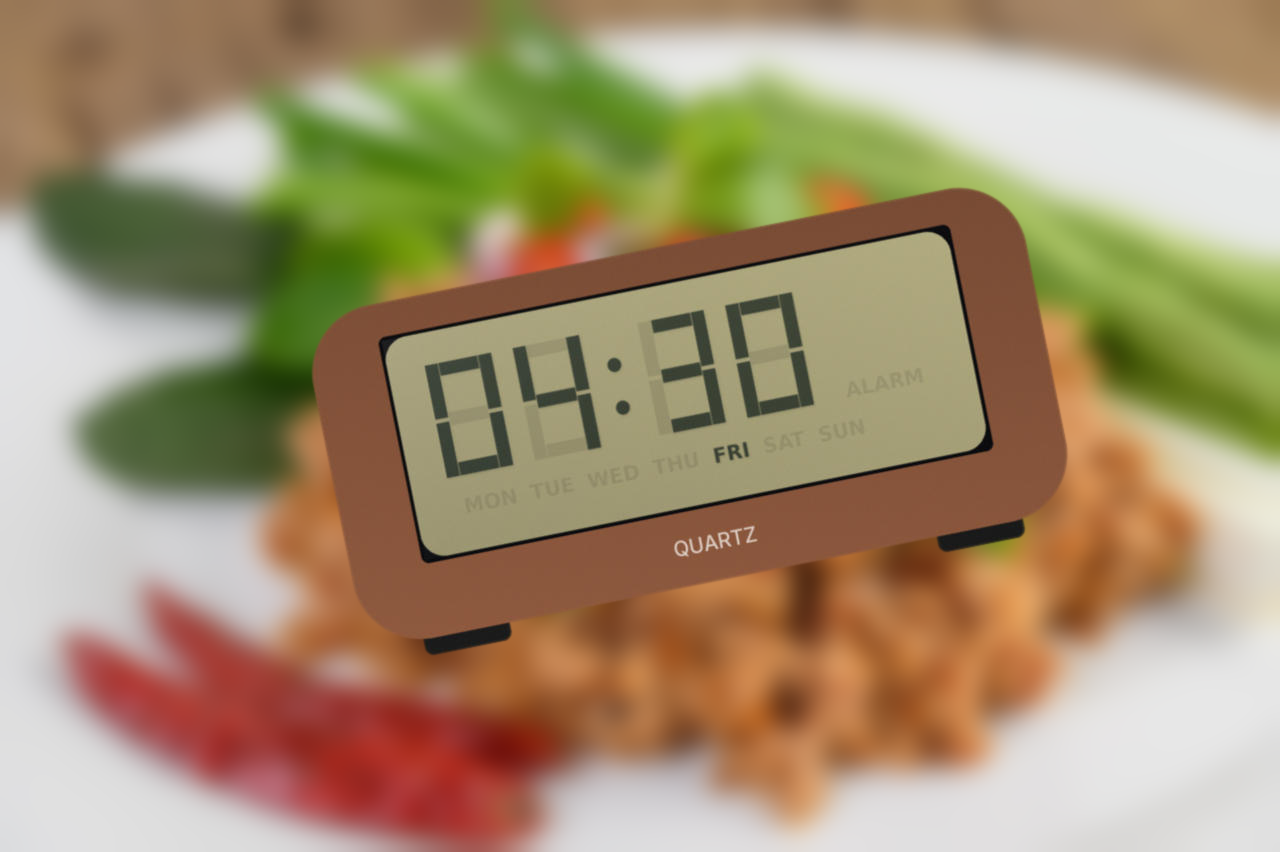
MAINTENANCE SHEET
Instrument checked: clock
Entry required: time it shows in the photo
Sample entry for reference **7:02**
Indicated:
**4:30**
